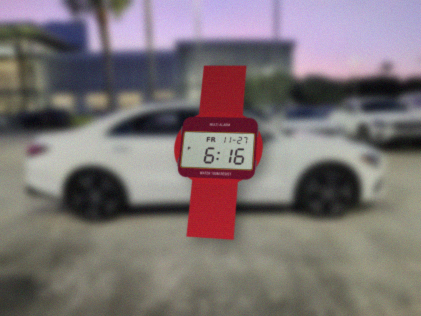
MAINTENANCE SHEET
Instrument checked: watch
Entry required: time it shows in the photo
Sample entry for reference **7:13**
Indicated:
**6:16**
